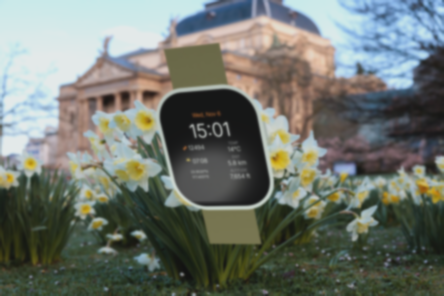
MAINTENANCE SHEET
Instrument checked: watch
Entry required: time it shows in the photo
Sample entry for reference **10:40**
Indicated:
**15:01**
